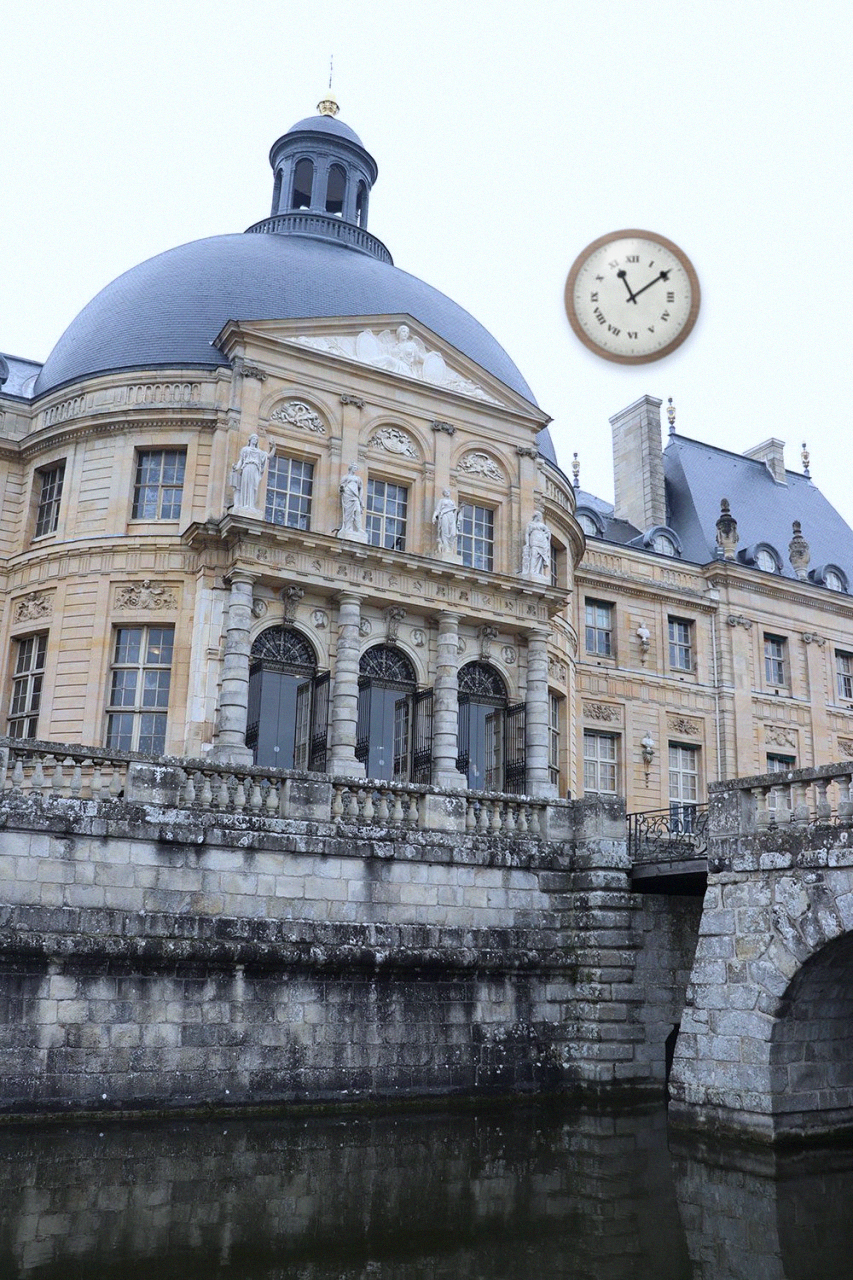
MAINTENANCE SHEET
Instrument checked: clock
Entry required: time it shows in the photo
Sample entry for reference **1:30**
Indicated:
**11:09**
